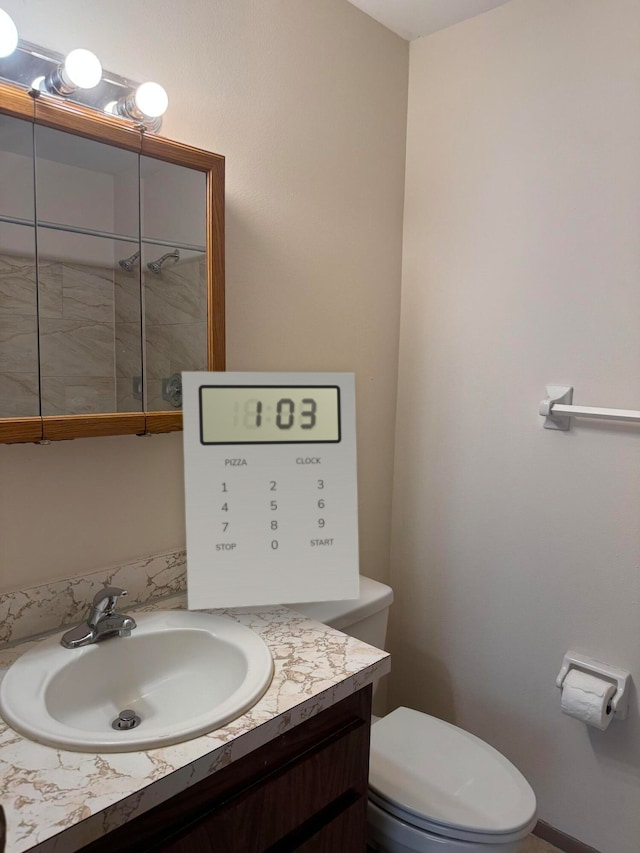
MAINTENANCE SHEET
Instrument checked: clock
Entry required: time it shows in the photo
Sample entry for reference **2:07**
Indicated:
**1:03**
